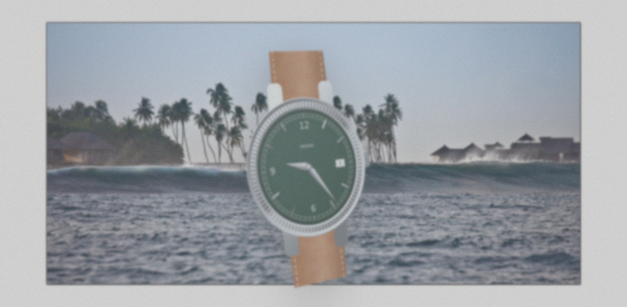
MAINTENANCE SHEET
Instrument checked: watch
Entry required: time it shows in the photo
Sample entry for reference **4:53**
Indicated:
**9:24**
